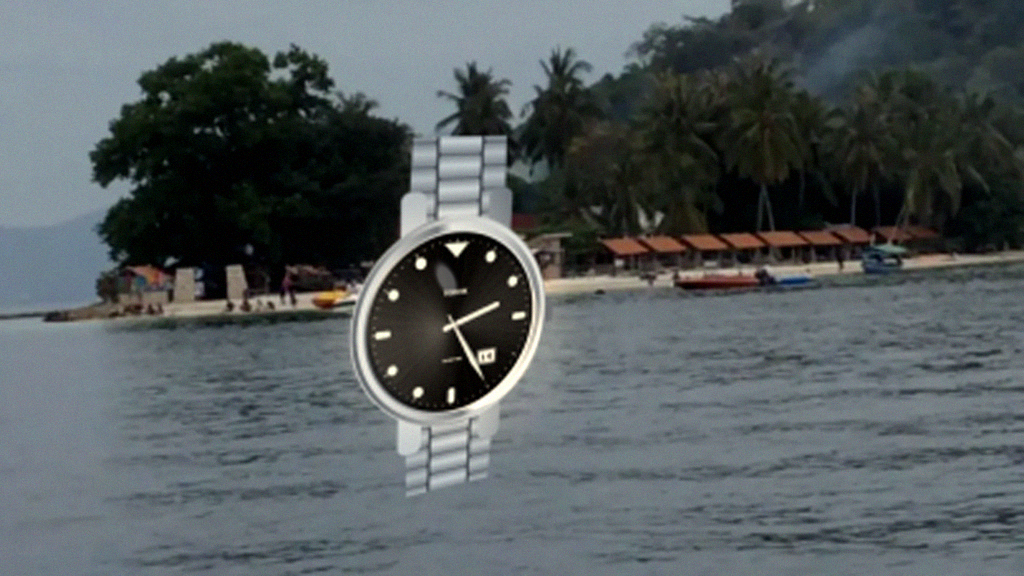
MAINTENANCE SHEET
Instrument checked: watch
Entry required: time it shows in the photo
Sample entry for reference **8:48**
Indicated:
**2:25**
